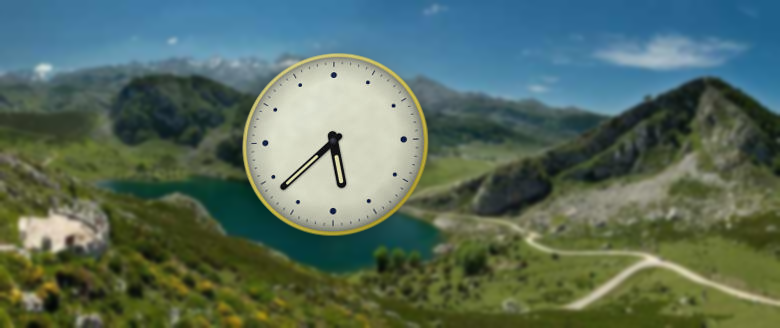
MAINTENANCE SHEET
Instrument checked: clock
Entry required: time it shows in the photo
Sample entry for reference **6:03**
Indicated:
**5:38**
